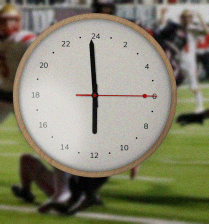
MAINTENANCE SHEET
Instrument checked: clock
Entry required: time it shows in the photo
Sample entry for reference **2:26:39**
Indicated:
**11:59:15**
